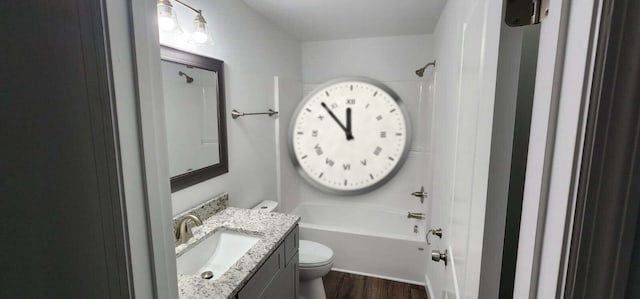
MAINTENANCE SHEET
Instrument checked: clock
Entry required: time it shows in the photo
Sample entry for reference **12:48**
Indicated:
**11:53**
